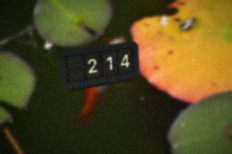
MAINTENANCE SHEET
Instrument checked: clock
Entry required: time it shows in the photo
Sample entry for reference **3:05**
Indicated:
**2:14**
